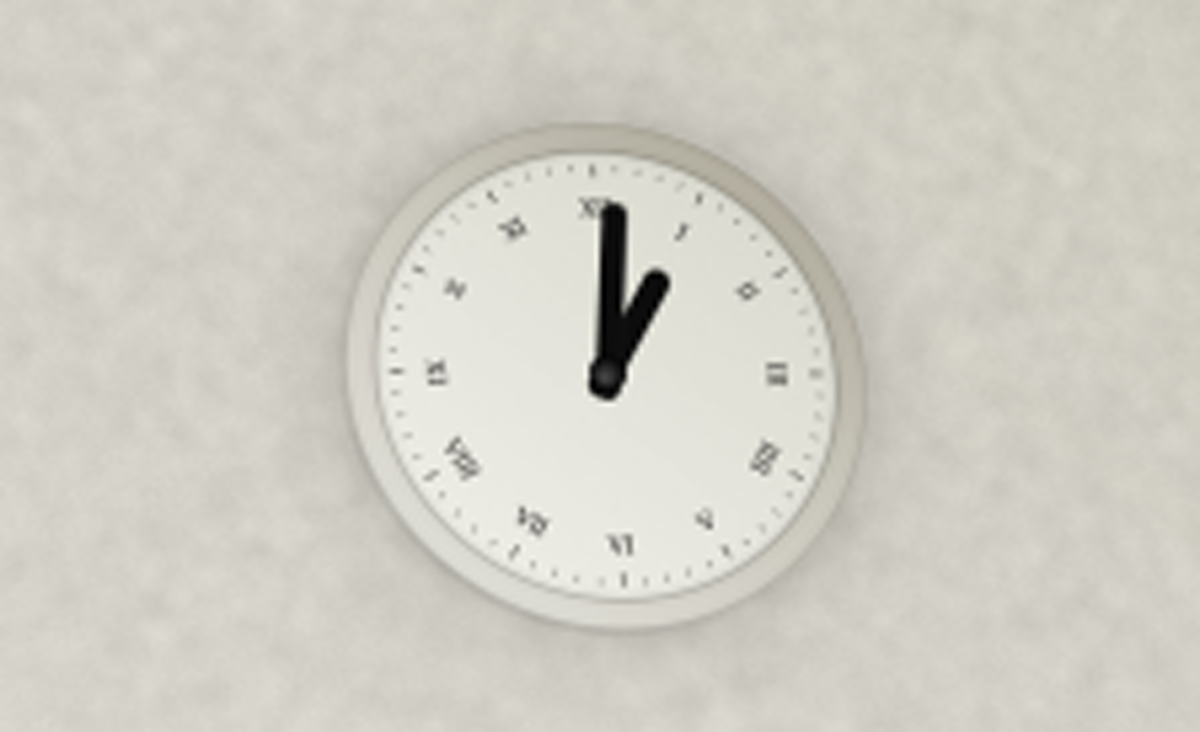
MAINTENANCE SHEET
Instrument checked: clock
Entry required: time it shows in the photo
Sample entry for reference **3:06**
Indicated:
**1:01**
